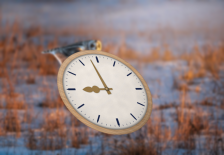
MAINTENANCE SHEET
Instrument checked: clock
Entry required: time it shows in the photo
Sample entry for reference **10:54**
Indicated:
**8:58**
